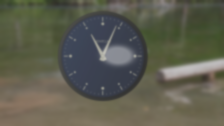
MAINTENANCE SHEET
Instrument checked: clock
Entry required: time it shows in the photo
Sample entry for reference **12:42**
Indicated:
**11:04**
